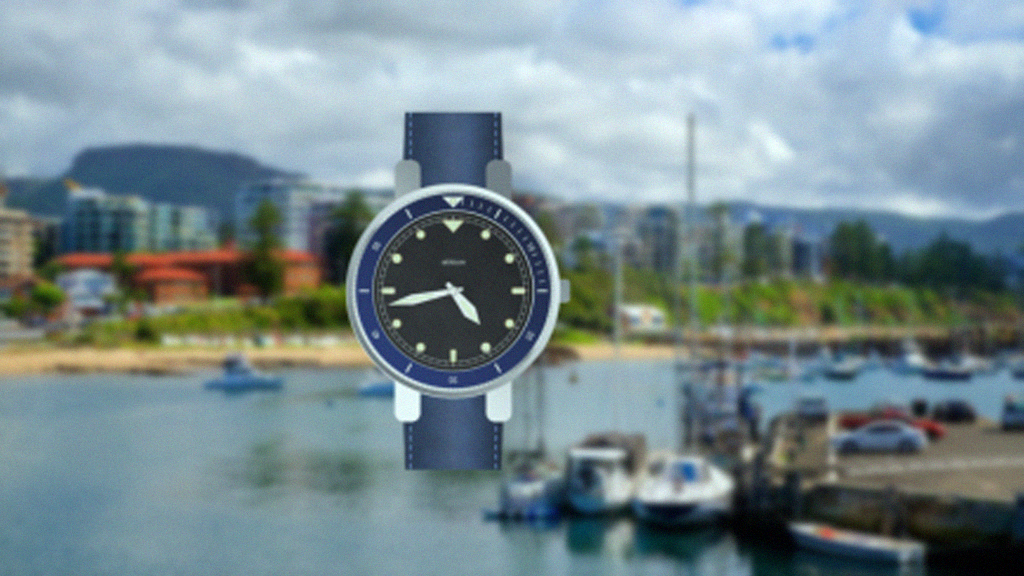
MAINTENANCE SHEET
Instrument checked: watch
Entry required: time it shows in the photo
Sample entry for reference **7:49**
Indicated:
**4:43**
